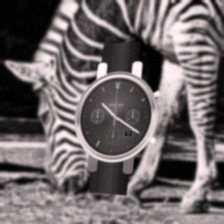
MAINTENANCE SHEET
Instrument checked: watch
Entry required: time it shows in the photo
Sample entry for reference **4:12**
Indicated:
**10:20**
